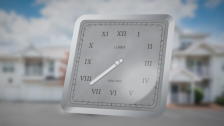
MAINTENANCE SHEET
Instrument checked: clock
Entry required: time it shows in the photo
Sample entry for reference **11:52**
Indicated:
**7:38**
